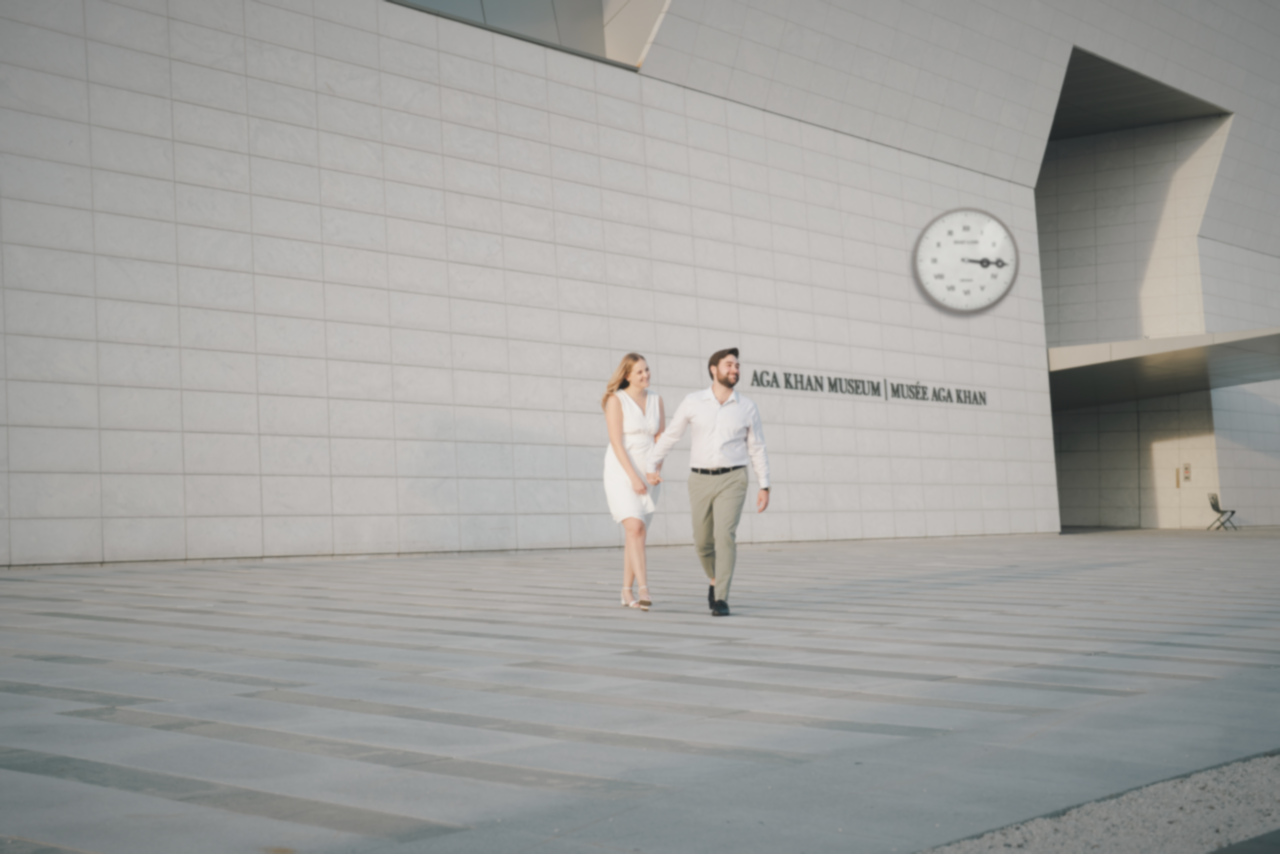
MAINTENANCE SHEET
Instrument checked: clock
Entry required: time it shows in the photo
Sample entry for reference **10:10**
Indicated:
**3:16**
